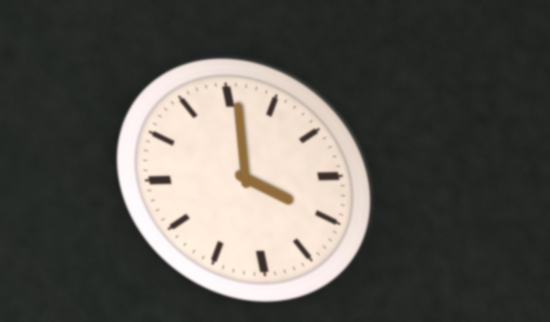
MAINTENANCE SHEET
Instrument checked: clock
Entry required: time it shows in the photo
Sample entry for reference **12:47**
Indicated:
**4:01**
